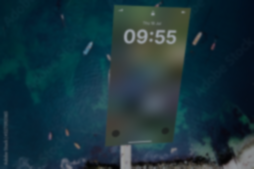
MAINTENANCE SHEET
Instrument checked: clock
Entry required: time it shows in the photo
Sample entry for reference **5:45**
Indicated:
**9:55**
